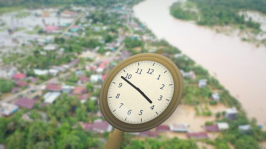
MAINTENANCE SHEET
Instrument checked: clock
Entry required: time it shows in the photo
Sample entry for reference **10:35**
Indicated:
**3:48**
